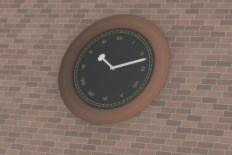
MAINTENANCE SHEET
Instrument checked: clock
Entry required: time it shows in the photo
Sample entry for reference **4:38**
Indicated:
**10:12**
